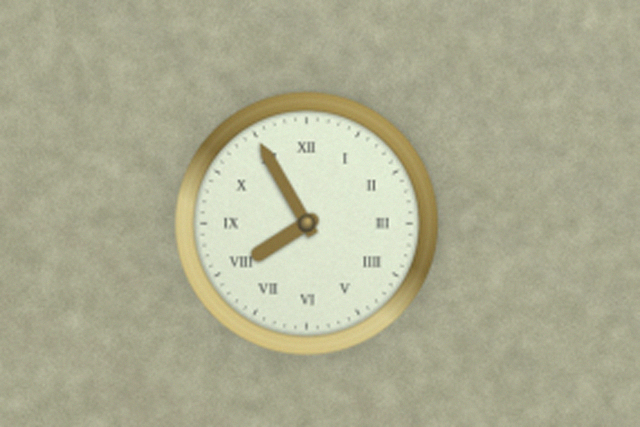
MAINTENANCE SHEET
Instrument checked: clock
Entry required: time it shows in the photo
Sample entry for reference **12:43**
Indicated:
**7:55**
